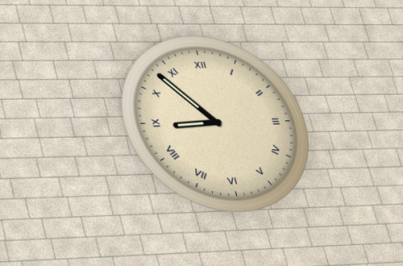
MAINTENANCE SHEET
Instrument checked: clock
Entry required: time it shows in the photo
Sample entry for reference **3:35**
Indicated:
**8:53**
